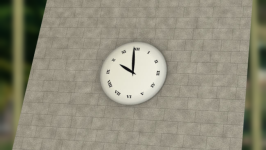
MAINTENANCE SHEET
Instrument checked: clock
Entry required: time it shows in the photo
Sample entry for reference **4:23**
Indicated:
**9:59**
